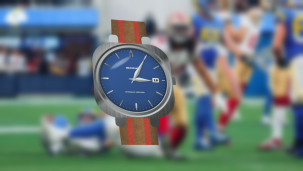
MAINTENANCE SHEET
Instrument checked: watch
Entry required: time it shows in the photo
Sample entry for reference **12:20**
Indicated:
**3:05**
